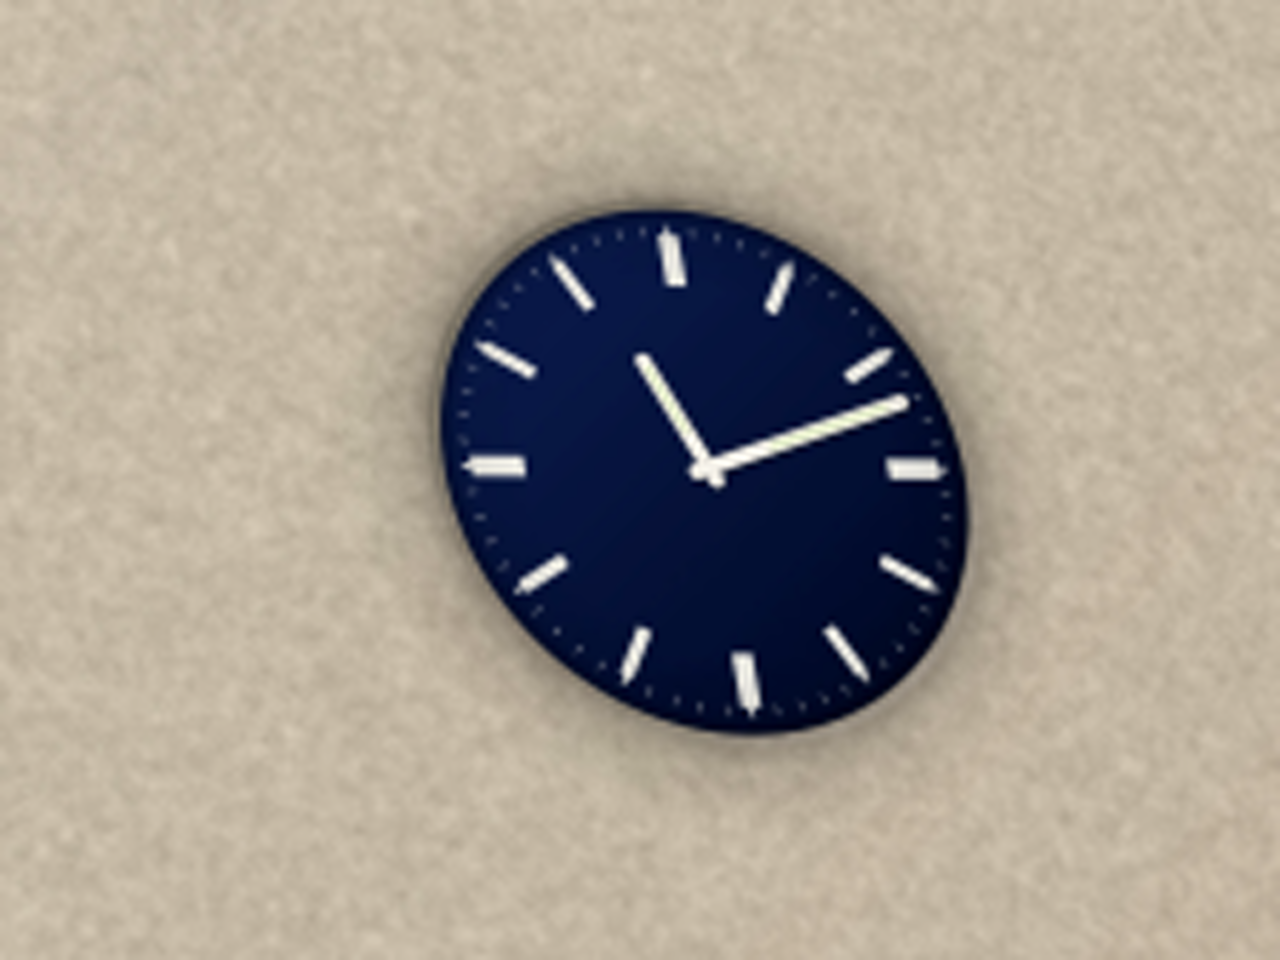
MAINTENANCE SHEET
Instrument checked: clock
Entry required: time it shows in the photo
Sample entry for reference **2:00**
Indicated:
**11:12**
